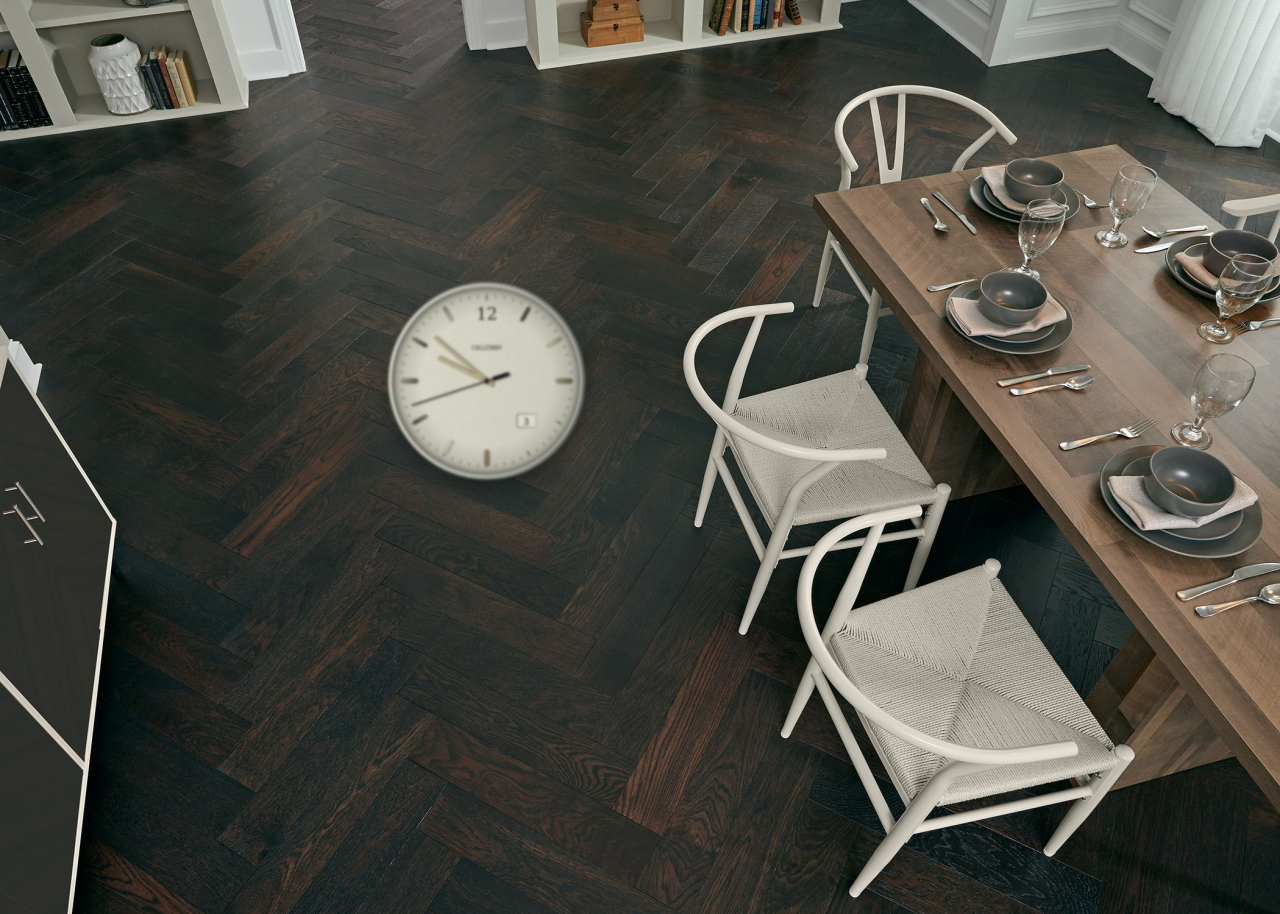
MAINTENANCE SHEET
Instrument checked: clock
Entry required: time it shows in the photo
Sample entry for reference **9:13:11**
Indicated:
**9:51:42**
